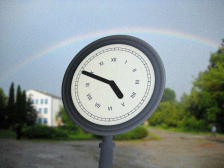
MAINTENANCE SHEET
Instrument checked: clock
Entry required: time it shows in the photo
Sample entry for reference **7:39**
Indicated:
**4:49**
